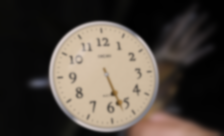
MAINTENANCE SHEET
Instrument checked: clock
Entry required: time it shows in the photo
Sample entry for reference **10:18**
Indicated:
**5:27**
